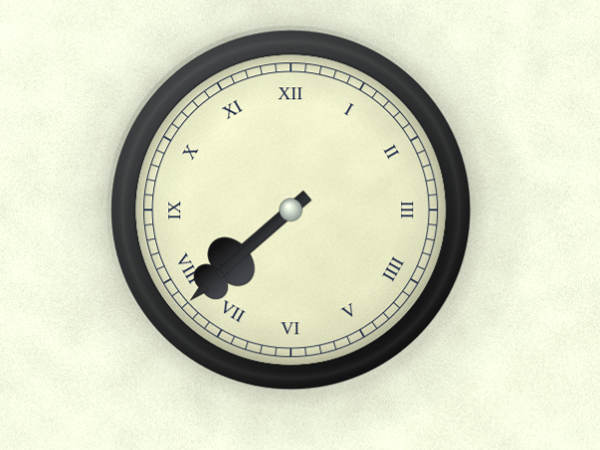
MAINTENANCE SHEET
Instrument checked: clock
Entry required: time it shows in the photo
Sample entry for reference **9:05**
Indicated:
**7:38**
